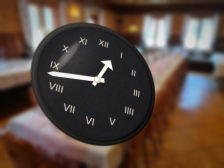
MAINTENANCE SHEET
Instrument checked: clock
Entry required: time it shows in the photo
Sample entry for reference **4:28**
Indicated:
**12:43**
